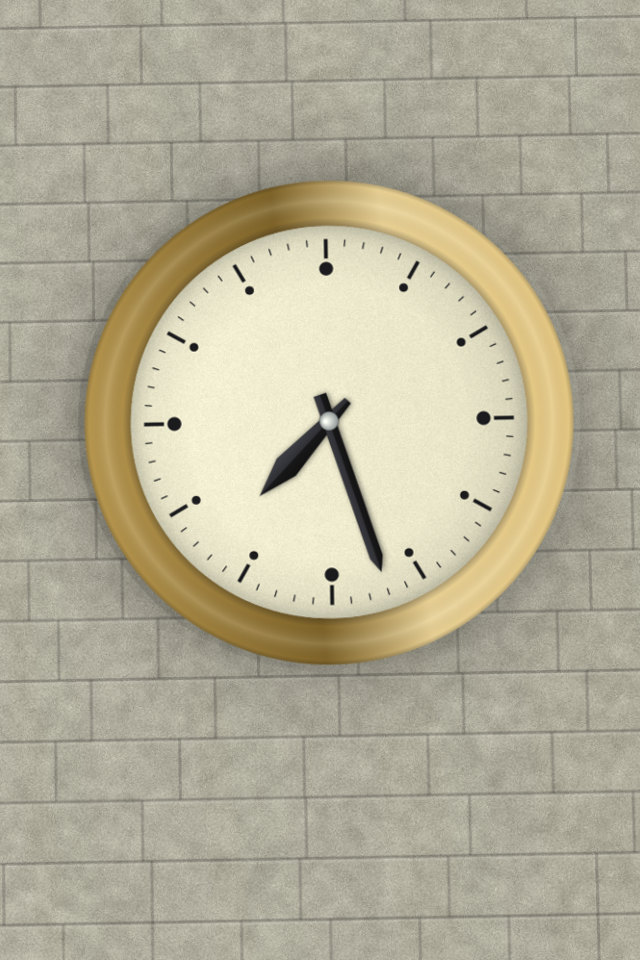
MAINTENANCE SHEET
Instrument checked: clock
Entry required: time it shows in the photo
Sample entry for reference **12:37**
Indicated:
**7:27**
